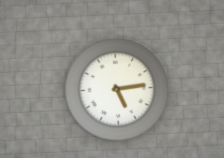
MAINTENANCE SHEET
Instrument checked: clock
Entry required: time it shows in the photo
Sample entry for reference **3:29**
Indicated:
**5:14**
